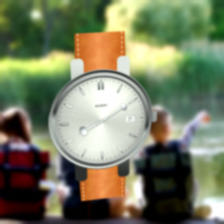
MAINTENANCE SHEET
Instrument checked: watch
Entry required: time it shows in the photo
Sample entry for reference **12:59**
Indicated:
**8:10**
